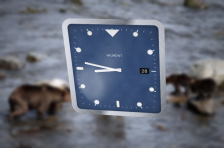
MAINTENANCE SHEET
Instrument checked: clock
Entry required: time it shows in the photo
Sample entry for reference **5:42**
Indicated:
**8:47**
